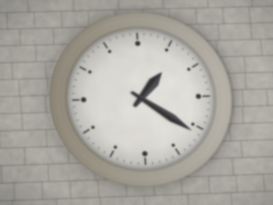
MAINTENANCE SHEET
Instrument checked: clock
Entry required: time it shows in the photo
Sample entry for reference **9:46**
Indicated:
**1:21**
